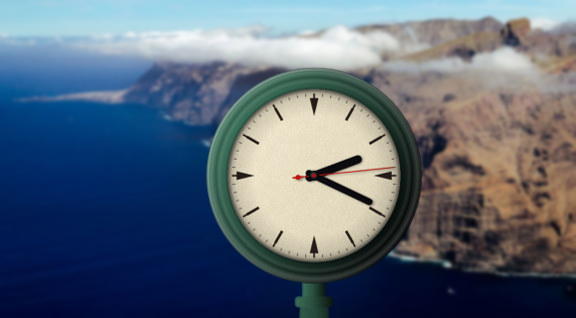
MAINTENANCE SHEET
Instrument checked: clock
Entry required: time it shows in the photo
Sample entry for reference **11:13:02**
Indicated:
**2:19:14**
